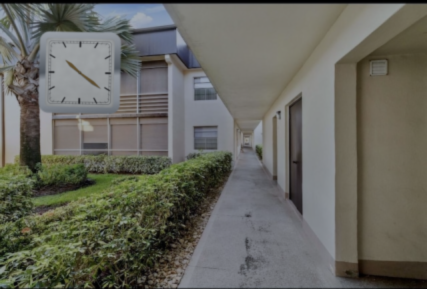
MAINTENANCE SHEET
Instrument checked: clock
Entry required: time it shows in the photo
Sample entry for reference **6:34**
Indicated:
**10:21**
